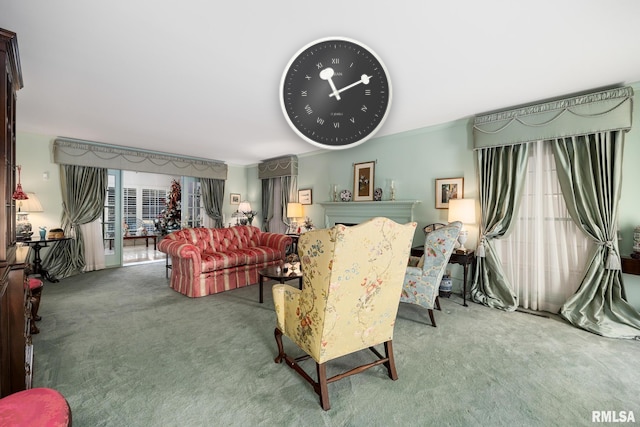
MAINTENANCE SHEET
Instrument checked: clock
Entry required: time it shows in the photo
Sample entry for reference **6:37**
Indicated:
**11:11**
